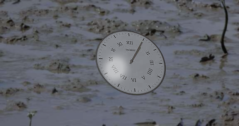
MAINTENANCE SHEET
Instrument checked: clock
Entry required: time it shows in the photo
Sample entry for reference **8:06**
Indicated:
**1:05**
